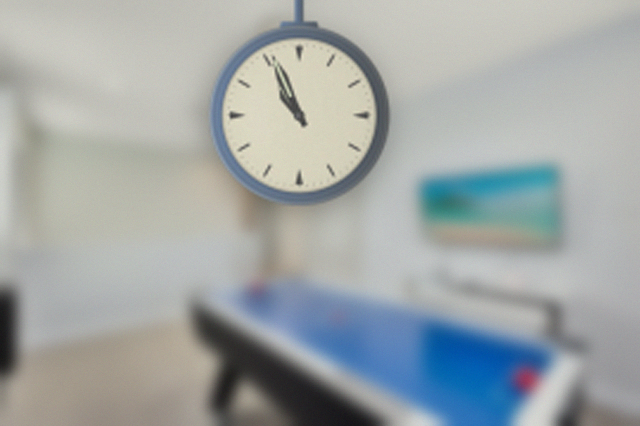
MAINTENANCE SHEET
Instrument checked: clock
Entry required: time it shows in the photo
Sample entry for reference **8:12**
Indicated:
**10:56**
